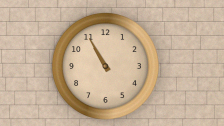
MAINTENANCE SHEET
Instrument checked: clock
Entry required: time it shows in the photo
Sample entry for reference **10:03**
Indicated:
**10:55**
